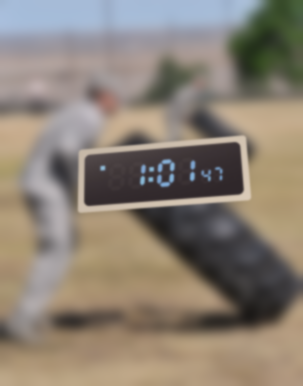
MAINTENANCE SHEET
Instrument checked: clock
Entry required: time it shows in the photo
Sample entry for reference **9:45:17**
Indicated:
**1:01:47**
